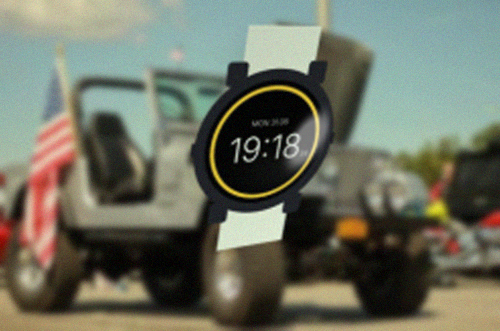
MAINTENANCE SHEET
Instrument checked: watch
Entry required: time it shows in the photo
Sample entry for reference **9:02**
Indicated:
**19:18**
